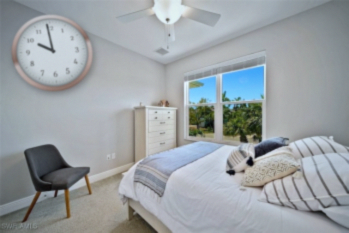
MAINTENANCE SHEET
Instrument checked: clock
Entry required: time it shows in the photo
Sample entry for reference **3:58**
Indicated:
**9:59**
